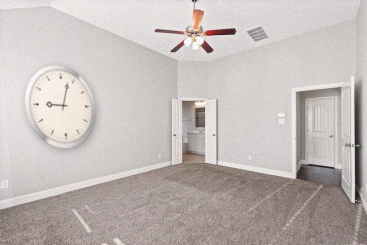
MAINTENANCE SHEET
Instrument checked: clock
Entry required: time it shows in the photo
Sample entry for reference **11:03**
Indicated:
**9:03**
